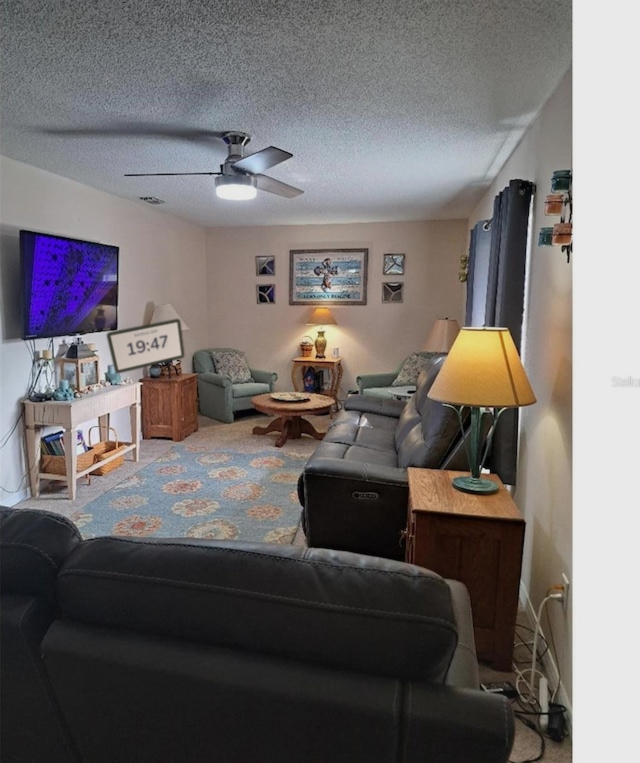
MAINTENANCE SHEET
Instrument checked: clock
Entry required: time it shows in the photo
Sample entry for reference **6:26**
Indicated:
**19:47**
